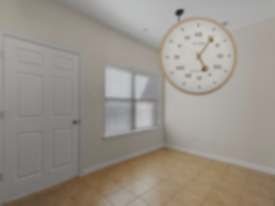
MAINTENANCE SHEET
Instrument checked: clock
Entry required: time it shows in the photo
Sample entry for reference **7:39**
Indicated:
**5:06**
